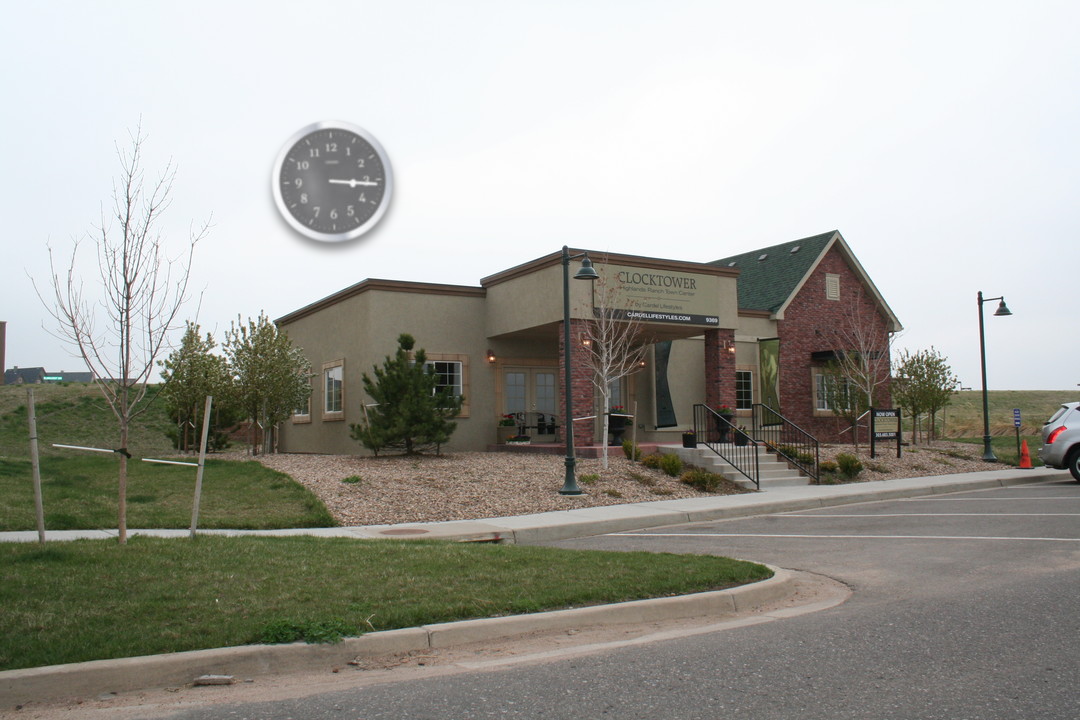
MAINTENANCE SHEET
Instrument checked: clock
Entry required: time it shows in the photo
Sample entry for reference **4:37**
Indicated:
**3:16**
